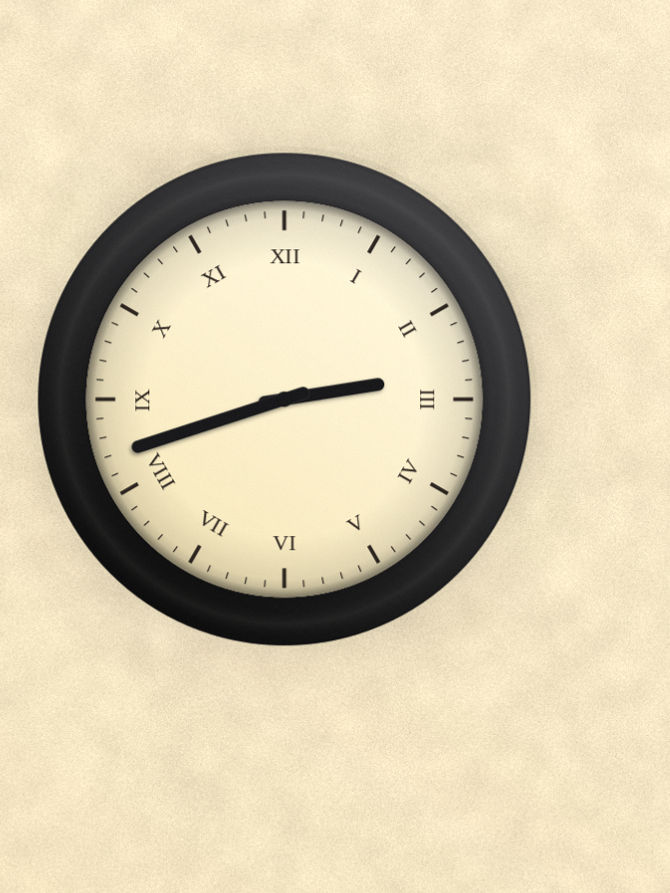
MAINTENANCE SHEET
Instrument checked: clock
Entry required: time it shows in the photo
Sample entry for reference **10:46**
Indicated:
**2:42**
